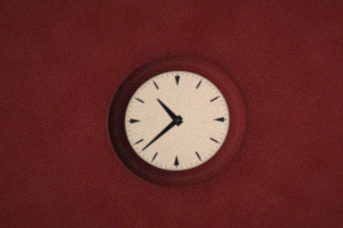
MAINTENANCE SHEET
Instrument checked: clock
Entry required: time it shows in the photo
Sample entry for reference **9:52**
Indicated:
**10:38**
